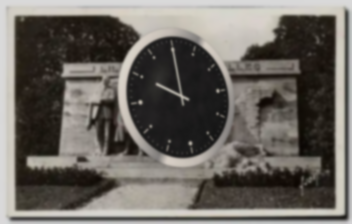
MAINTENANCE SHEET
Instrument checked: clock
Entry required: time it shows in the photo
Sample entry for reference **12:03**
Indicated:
**10:00**
